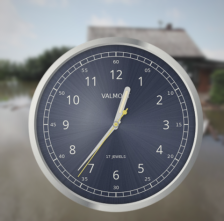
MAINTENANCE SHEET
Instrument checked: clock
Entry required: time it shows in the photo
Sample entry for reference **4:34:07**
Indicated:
**12:36:36**
